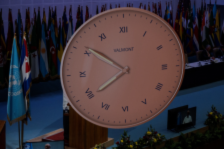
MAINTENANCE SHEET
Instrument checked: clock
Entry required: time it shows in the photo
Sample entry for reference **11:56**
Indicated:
**7:51**
